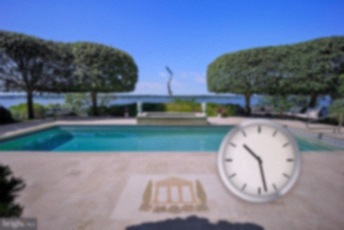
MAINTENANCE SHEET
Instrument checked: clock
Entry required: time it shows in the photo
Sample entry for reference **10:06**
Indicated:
**10:28**
